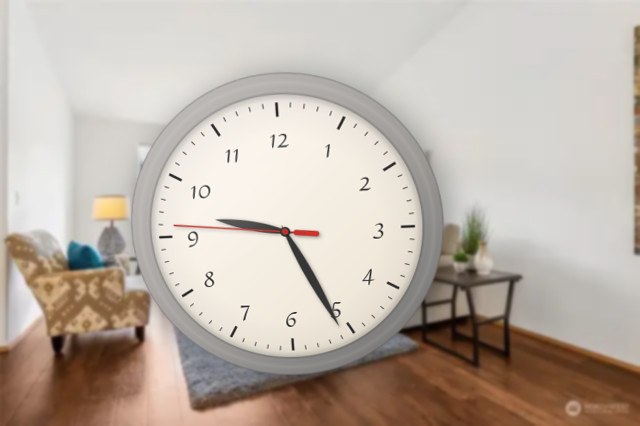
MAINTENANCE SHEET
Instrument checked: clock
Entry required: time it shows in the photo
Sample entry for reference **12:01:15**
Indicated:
**9:25:46**
